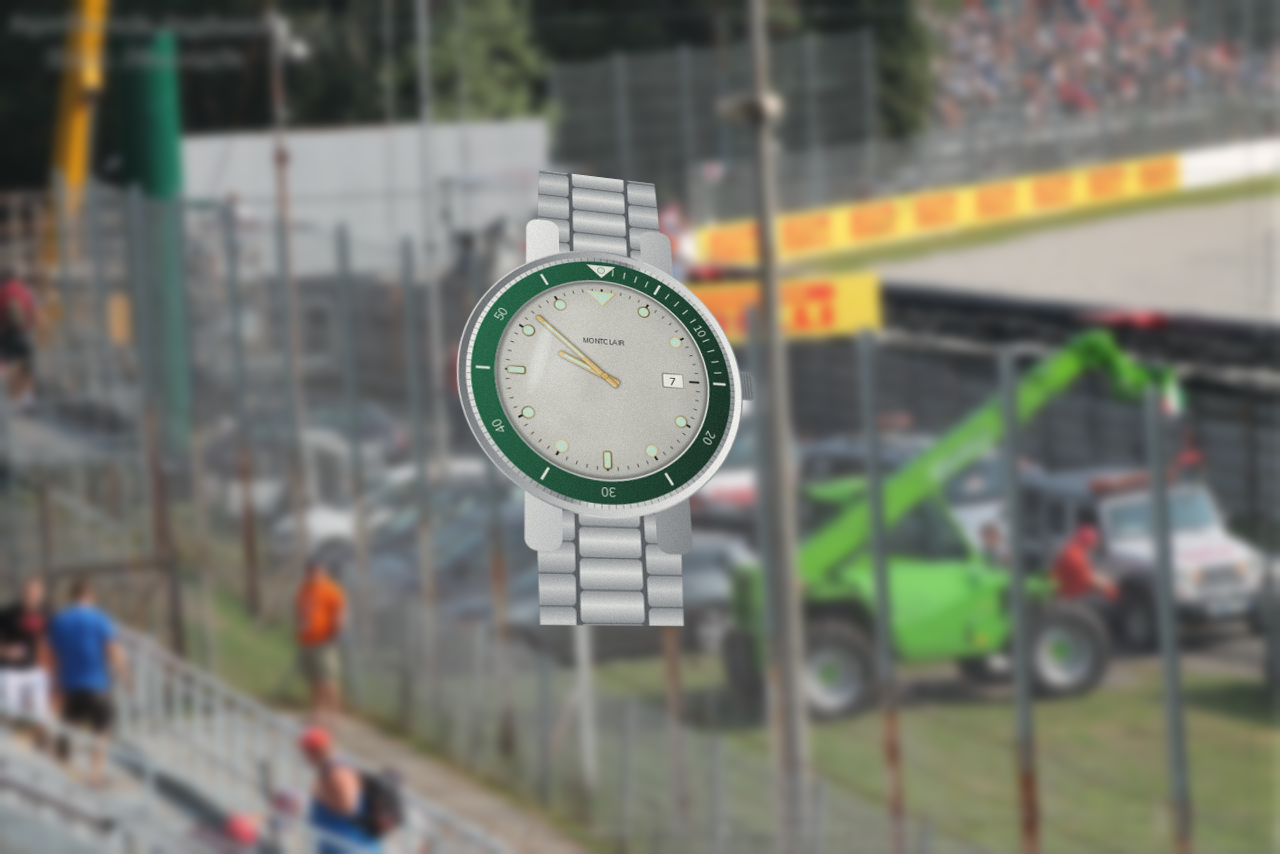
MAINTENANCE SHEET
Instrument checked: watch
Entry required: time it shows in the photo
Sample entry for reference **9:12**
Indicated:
**9:52**
